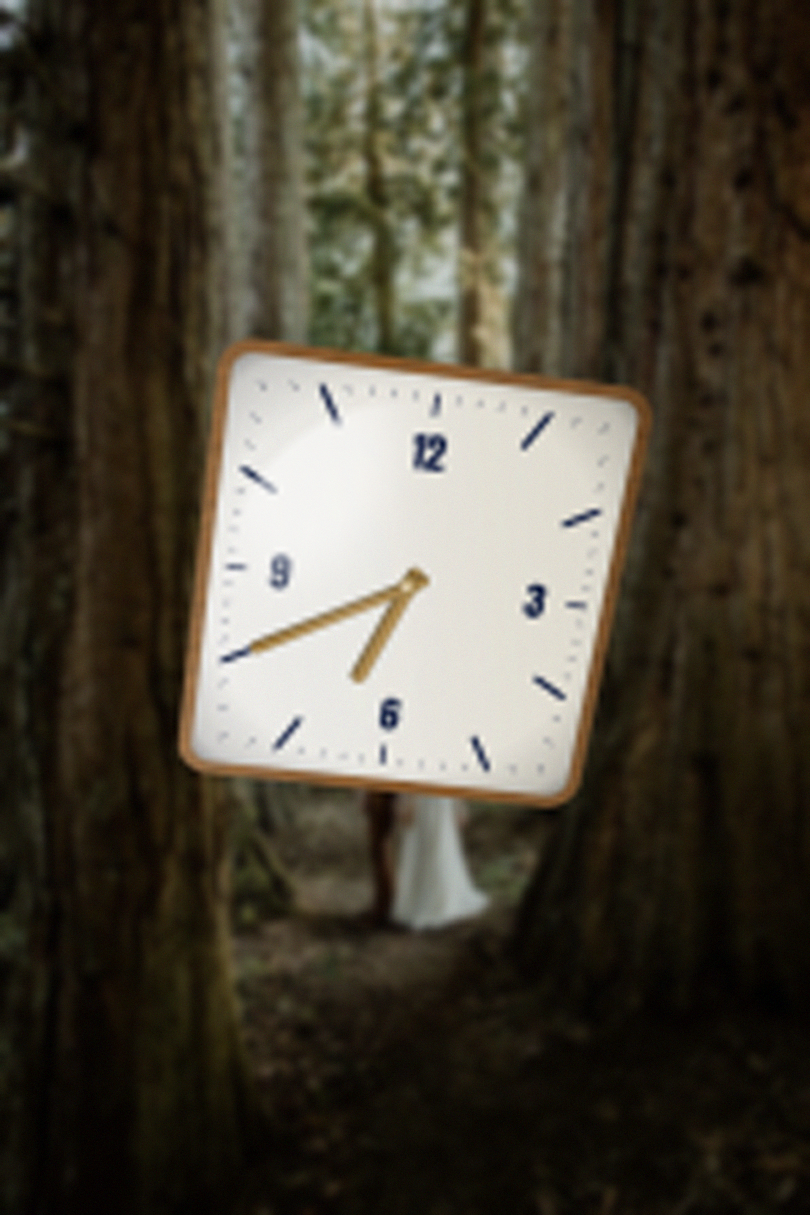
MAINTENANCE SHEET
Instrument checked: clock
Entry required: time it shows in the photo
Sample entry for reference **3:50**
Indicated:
**6:40**
